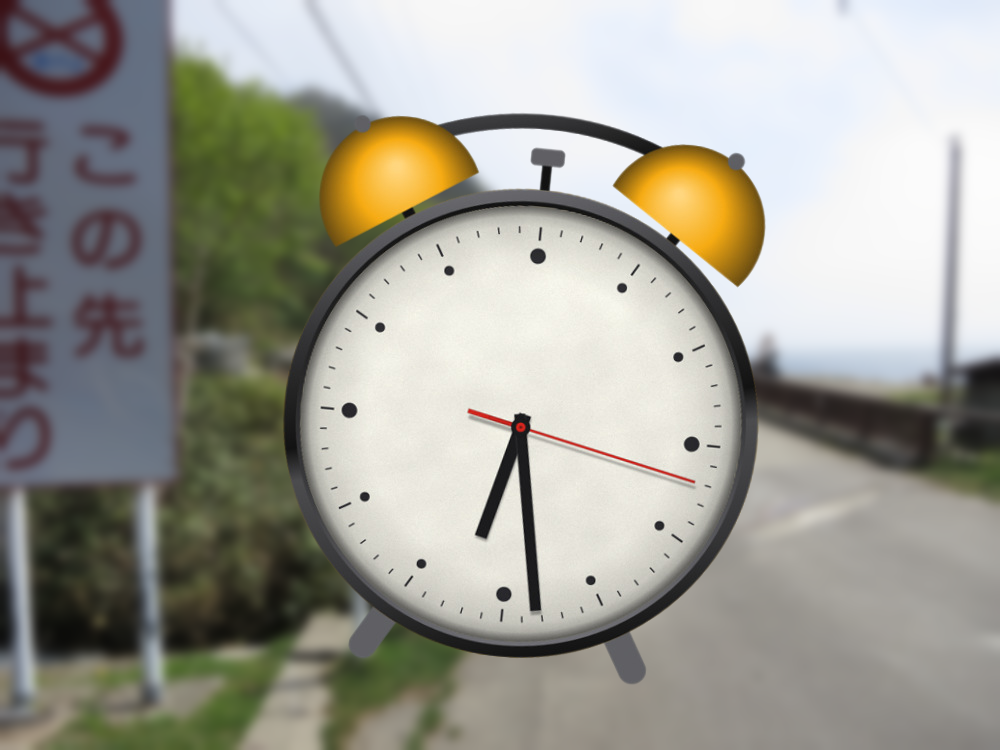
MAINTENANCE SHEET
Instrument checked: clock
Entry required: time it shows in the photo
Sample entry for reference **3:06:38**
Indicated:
**6:28:17**
